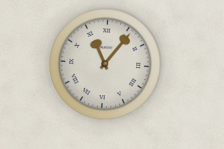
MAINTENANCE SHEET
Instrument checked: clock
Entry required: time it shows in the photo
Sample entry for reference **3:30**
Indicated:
**11:06**
